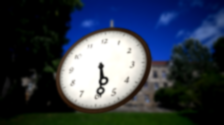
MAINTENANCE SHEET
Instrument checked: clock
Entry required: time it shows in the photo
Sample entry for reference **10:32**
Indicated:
**5:29**
